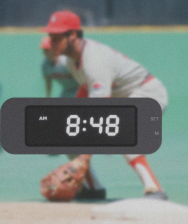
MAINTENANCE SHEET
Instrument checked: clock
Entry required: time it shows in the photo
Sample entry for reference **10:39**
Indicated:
**8:48**
